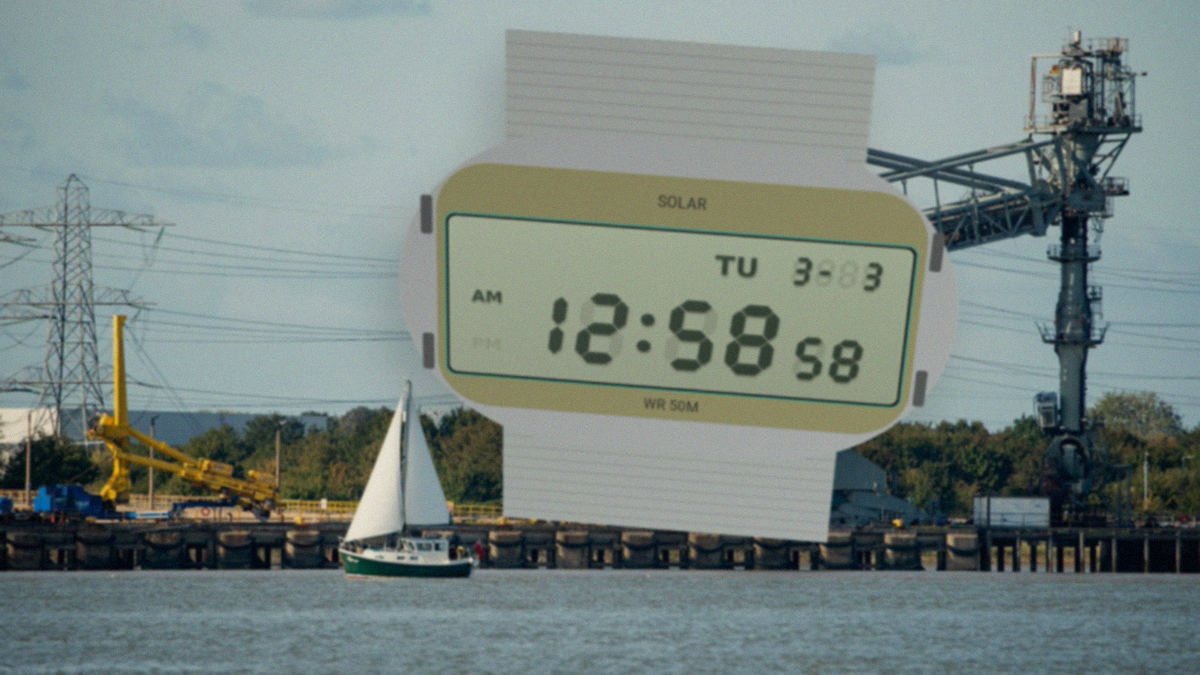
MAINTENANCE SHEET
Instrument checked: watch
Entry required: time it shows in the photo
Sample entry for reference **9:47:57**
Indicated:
**12:58:58**
